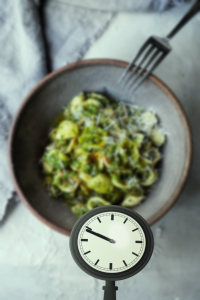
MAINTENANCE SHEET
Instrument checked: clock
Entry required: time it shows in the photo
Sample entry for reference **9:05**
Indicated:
**9:49**
